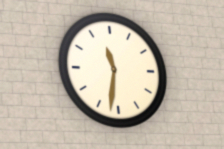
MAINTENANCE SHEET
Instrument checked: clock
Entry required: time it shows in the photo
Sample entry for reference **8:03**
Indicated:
**11:32**
